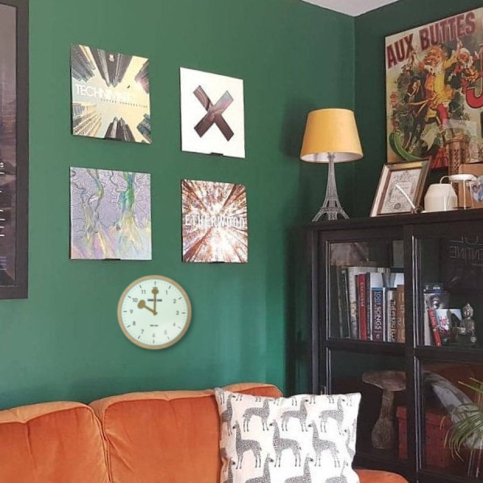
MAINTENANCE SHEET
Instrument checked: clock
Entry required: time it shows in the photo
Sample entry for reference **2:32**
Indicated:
**10:00**
